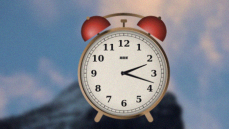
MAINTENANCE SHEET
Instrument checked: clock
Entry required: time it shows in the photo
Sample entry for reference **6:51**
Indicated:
**2:18**
